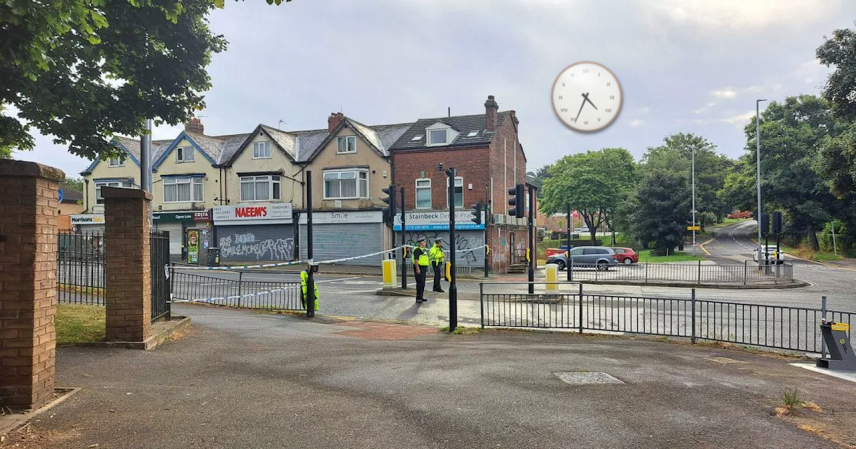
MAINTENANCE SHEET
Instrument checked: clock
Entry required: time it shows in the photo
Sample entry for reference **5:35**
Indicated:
**4:34**
